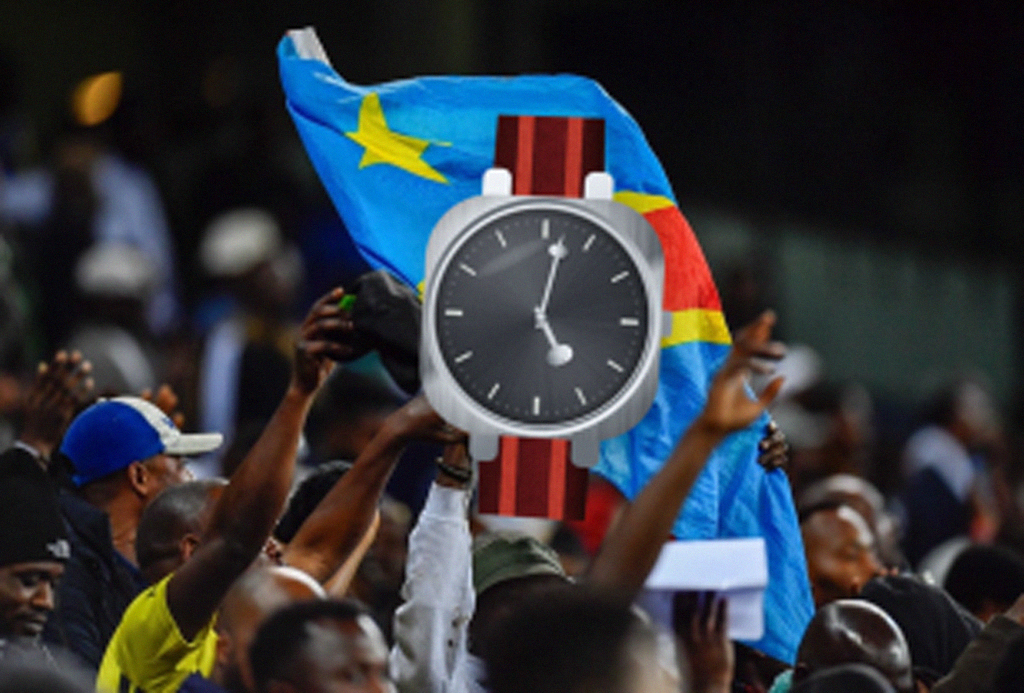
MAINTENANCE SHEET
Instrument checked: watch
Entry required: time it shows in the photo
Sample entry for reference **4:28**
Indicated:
**5:02**
